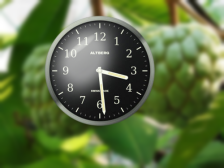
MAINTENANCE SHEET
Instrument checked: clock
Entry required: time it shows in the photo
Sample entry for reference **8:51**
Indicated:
**3:29**
